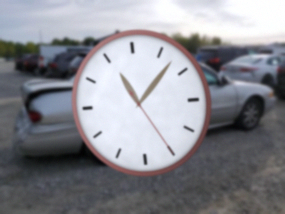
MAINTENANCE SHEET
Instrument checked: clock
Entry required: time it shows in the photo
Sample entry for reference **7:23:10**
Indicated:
**11:07:25**
